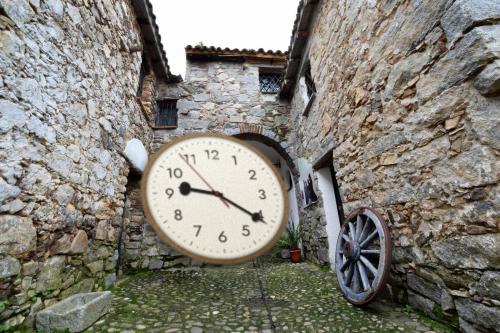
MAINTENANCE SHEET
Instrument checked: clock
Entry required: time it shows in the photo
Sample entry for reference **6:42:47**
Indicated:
**9:20:54**
